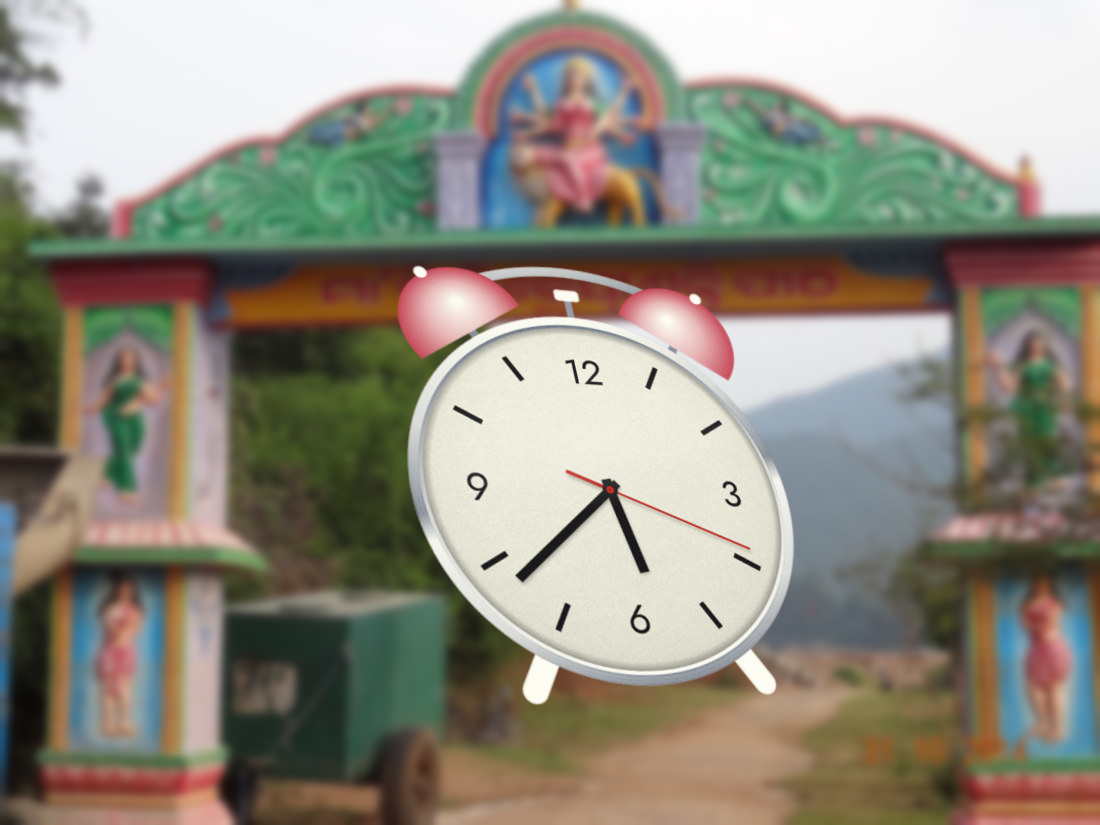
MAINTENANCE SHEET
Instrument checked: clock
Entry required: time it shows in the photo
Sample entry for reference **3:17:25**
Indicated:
**5:38:19**
